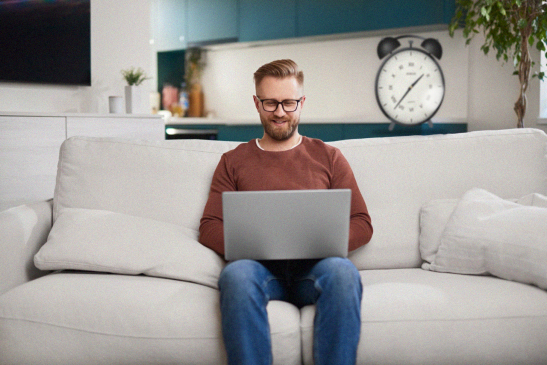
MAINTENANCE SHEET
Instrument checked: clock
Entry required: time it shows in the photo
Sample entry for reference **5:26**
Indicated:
**1:37**
